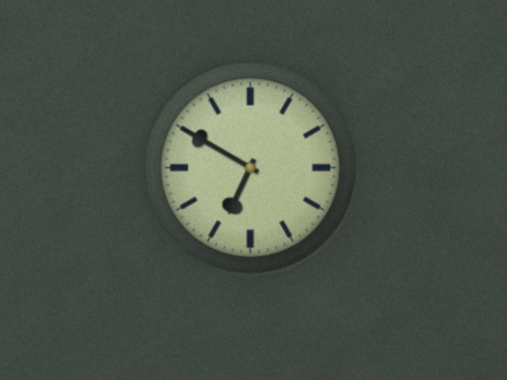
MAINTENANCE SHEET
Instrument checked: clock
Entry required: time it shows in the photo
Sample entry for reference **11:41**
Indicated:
**6:50**
